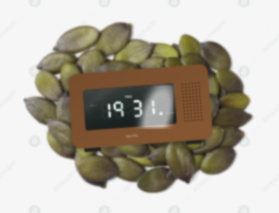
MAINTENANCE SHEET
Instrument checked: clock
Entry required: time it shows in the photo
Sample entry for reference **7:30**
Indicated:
**19:31**
